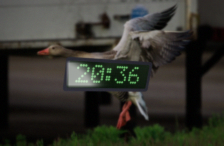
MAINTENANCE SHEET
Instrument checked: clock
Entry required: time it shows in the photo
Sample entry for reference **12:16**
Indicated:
**20:36**
